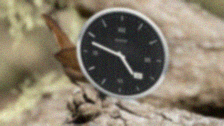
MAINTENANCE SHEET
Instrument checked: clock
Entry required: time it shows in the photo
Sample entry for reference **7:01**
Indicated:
**4:48**
